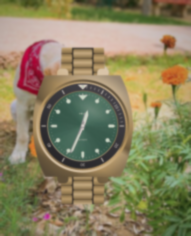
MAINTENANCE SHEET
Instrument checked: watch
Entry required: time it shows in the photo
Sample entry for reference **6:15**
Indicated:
**12:34**
